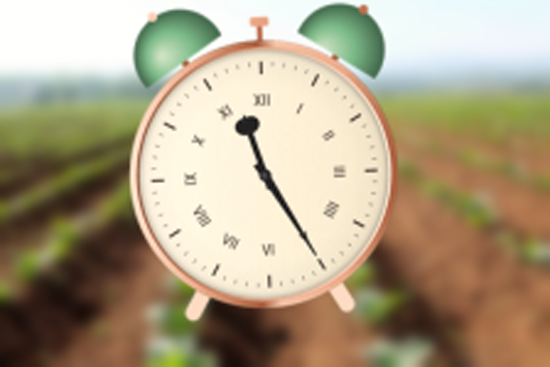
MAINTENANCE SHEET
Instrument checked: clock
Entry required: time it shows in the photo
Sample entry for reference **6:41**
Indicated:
**11:25**
